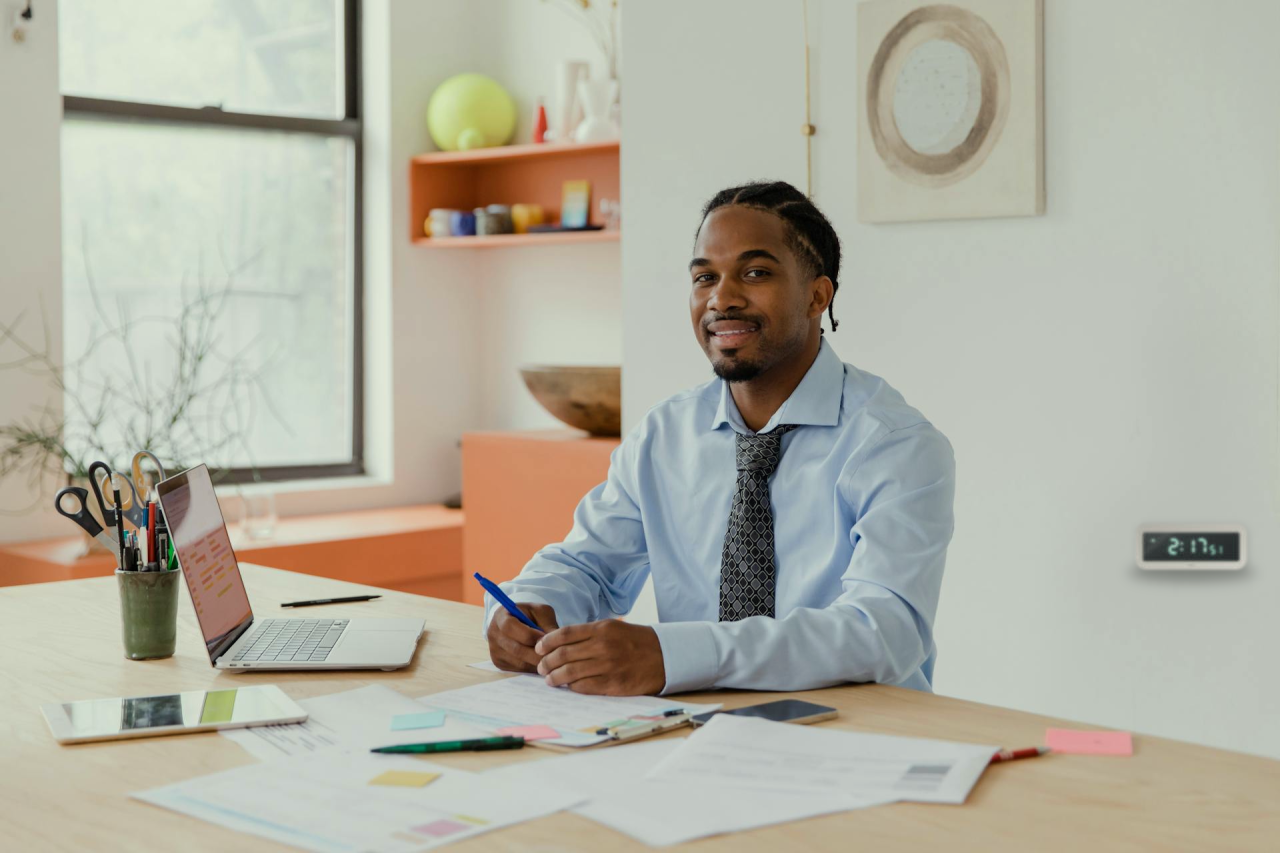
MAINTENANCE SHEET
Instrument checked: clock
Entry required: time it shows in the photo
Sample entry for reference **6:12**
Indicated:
**2:17**
